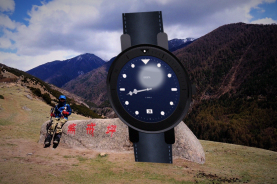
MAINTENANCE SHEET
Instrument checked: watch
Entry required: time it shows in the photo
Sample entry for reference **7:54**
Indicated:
**8:43**
